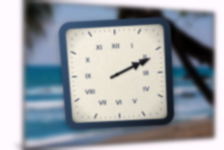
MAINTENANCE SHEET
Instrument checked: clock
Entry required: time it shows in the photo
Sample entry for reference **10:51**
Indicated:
**2:11**
